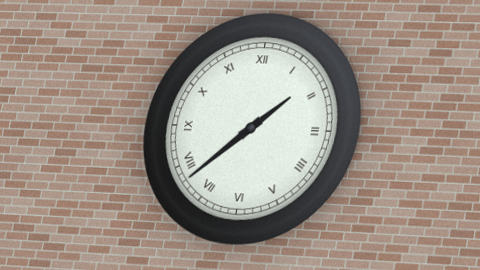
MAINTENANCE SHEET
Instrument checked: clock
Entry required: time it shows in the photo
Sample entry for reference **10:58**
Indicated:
**1:38**
